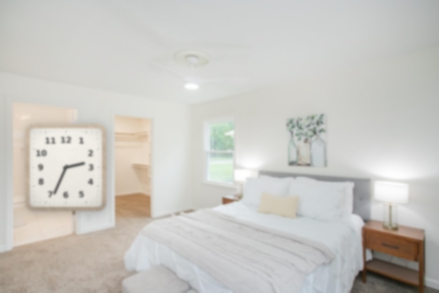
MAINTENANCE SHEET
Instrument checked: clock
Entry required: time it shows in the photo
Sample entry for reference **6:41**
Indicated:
**2:34**
